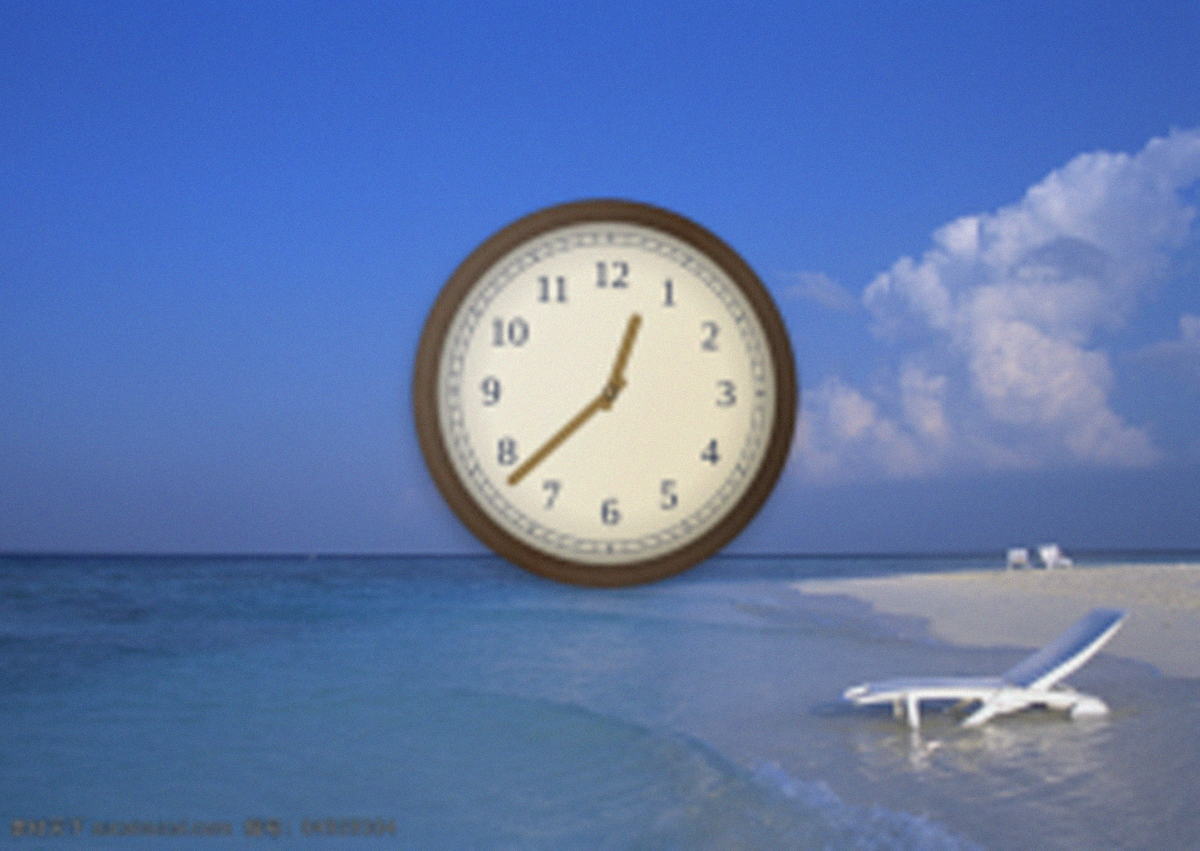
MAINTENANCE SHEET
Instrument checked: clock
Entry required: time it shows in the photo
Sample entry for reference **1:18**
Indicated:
**12:38**
